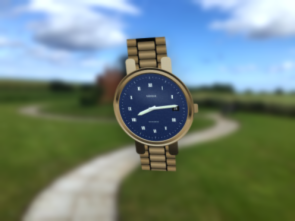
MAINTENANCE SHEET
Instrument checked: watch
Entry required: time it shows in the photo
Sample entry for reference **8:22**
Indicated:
**8:14**
